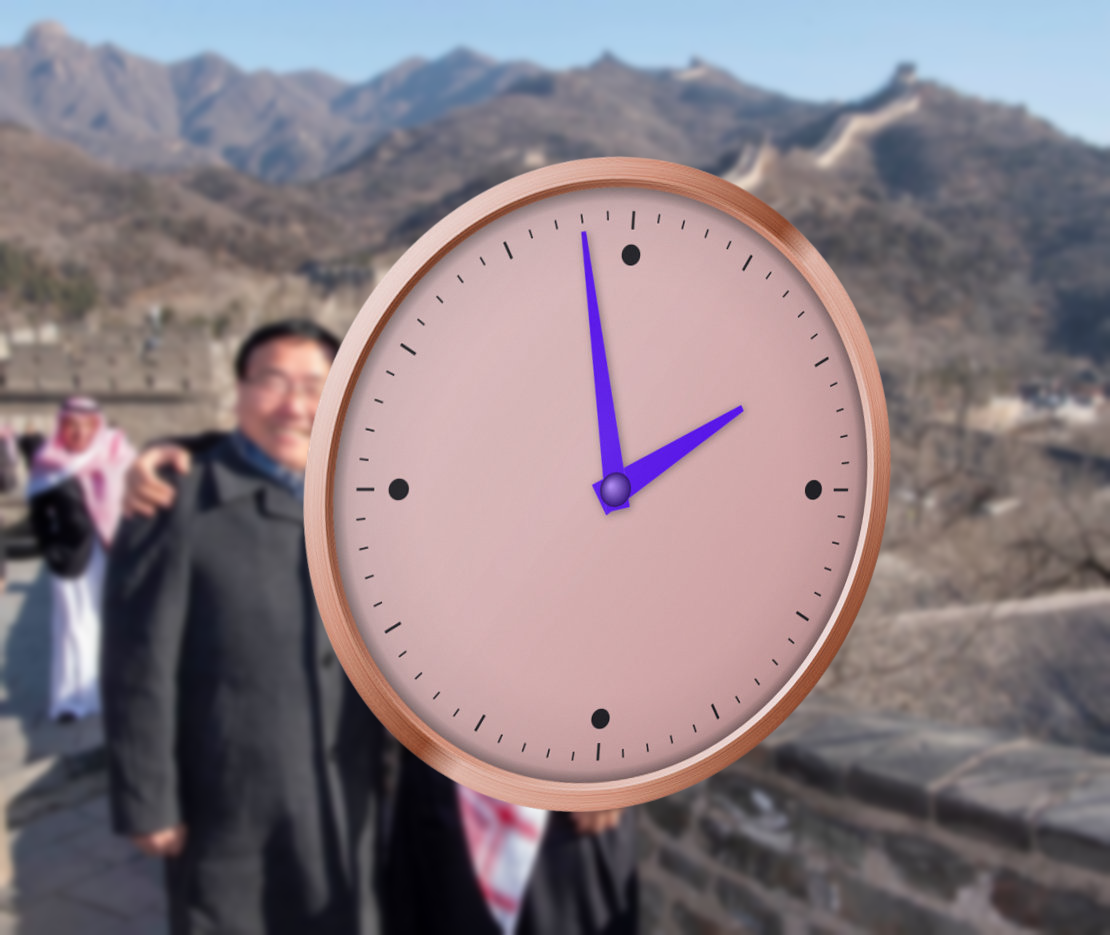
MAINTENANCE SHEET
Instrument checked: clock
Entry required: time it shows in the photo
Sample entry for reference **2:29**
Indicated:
**1:58**
